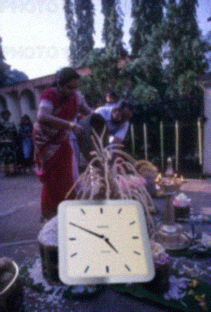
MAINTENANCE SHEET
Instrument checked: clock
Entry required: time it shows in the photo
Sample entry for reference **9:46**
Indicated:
**4:50**
